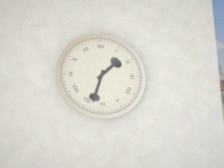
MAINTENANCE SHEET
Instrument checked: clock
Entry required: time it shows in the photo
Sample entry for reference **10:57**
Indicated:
**1:33**
